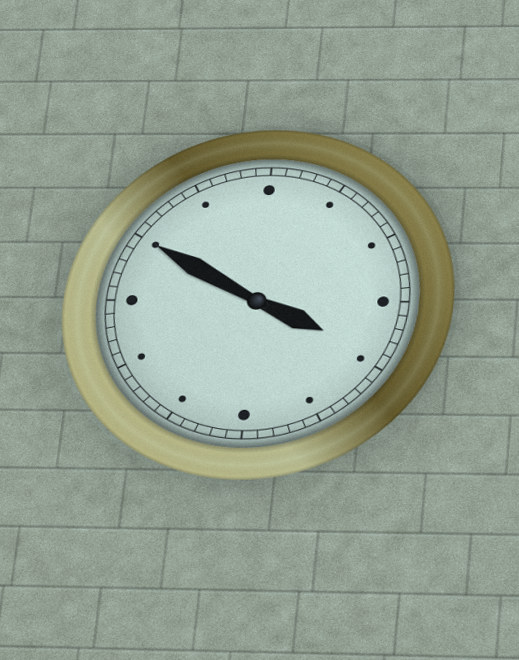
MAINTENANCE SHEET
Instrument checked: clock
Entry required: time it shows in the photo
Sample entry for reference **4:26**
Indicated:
**3:50**
